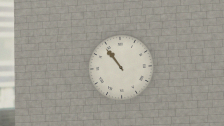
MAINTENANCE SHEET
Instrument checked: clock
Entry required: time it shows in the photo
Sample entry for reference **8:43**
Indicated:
**10:54**
